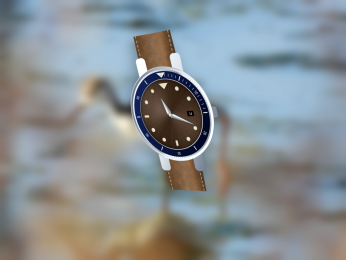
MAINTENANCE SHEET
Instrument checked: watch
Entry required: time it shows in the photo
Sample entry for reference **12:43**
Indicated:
**11:19**
